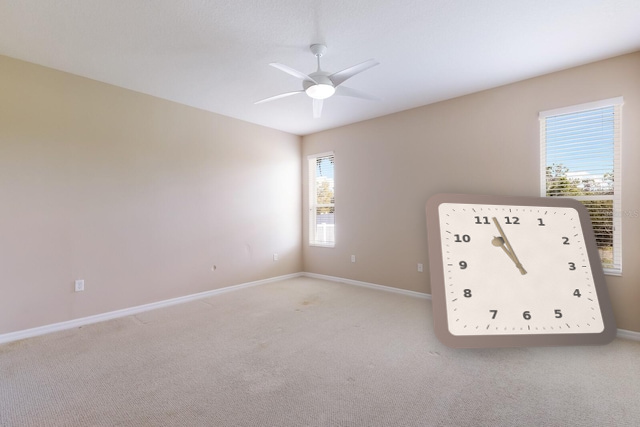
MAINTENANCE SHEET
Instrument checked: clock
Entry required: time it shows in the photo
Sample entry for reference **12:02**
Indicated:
**10:57**
